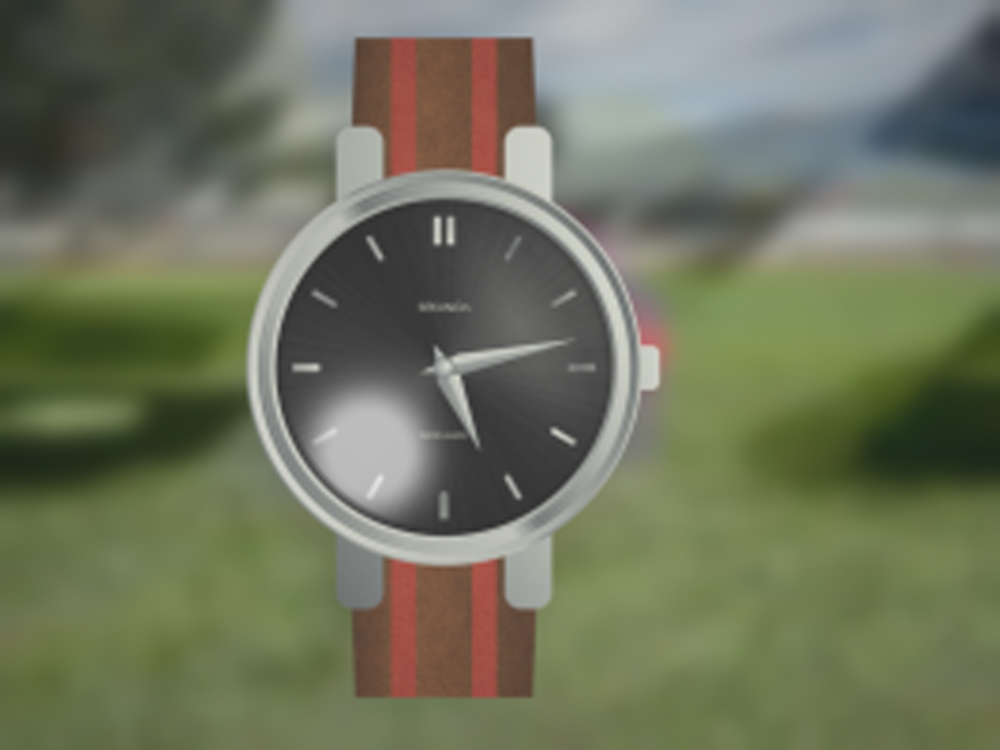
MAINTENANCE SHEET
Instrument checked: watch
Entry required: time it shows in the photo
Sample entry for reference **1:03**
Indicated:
**5:13**
